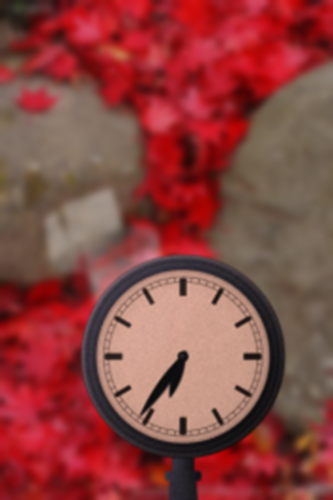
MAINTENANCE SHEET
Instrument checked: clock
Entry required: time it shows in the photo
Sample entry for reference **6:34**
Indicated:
**6:36**
